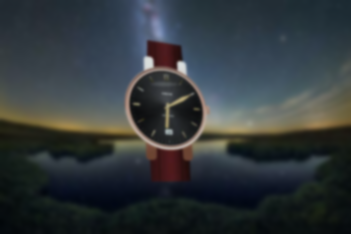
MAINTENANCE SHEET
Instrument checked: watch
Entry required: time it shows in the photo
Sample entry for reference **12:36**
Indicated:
**6:10**
